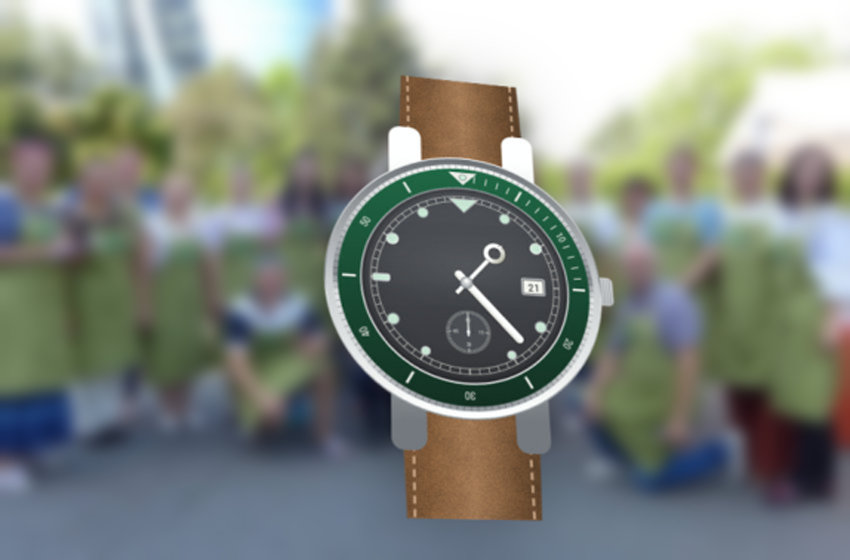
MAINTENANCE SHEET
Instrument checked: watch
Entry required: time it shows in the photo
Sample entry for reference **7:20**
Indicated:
**1:23**
